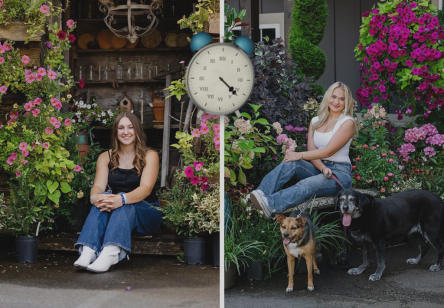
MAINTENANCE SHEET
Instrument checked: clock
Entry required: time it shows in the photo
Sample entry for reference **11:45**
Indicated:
**4:22**
